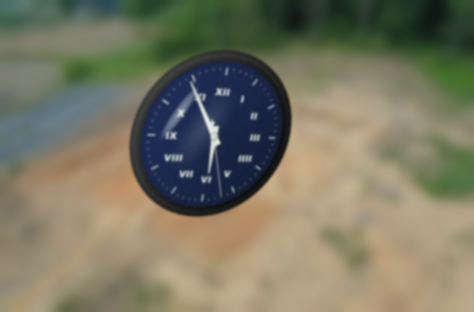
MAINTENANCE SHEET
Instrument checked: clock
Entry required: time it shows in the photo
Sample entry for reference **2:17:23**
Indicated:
**5:54:27**
